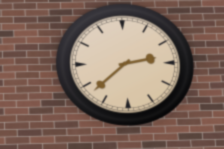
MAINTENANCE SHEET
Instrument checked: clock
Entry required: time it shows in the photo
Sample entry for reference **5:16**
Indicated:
**2:38**
